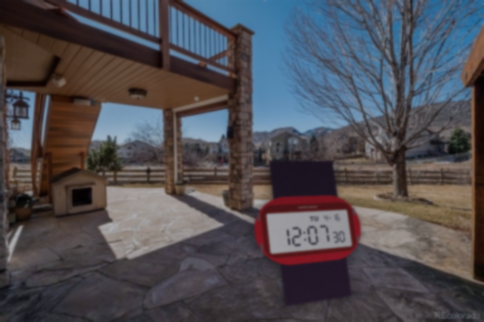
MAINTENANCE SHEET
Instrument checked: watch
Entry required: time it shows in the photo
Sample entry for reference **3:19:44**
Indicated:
**12:07:30**
